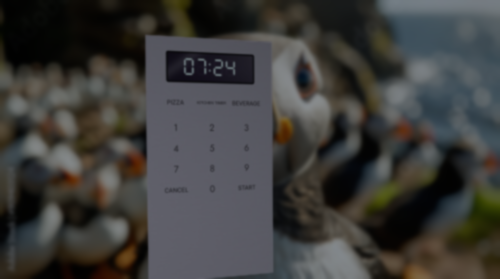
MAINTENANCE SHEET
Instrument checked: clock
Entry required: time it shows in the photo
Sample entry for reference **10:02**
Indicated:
**7:24**
